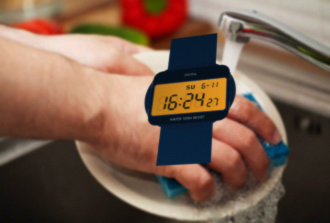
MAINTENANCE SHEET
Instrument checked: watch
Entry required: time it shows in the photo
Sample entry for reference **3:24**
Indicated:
**16:24**
